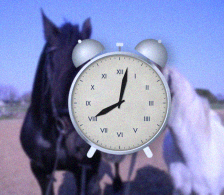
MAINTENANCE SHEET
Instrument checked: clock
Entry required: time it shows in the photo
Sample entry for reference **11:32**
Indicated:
**8:02**
